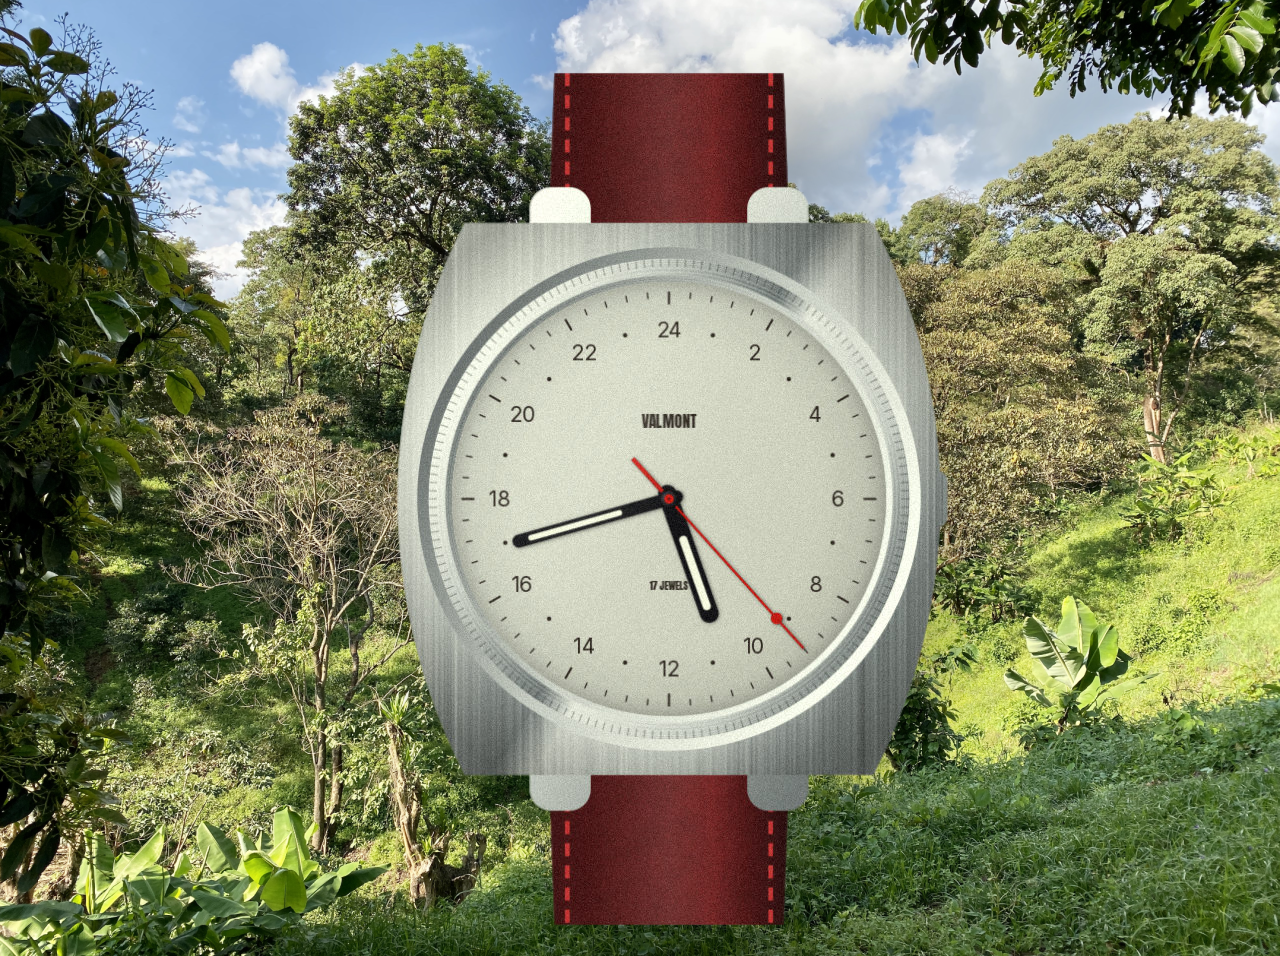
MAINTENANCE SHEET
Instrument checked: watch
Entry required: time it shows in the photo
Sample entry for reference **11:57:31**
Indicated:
**10:42:23**
